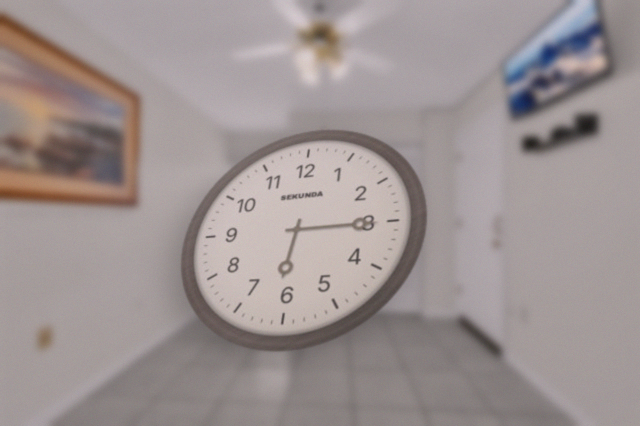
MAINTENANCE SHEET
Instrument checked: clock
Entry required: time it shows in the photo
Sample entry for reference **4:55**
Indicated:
**6:15**
